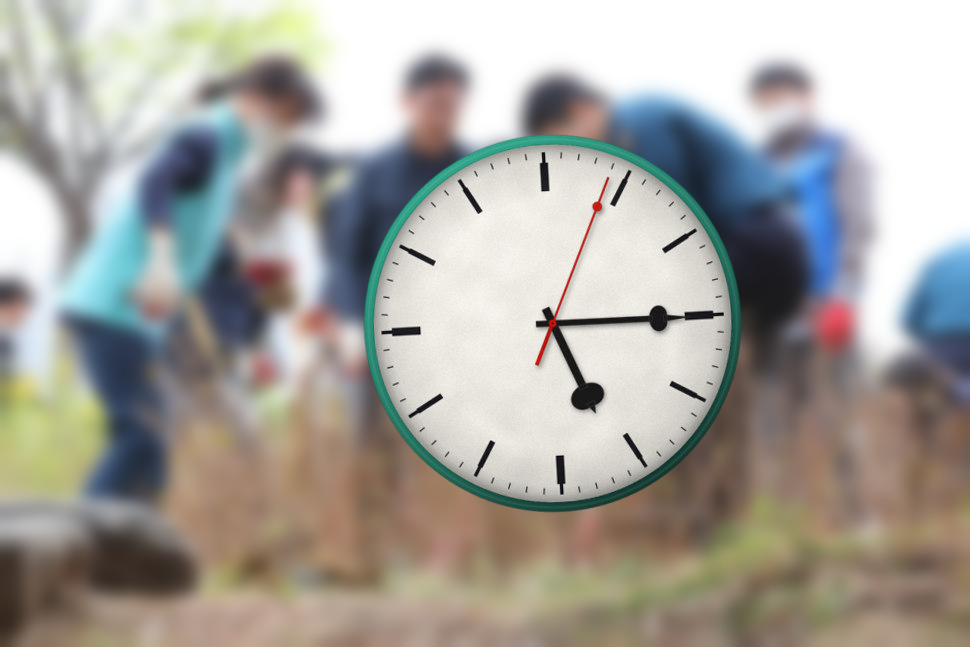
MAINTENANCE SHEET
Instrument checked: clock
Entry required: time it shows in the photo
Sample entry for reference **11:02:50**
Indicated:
**5:15:04**
